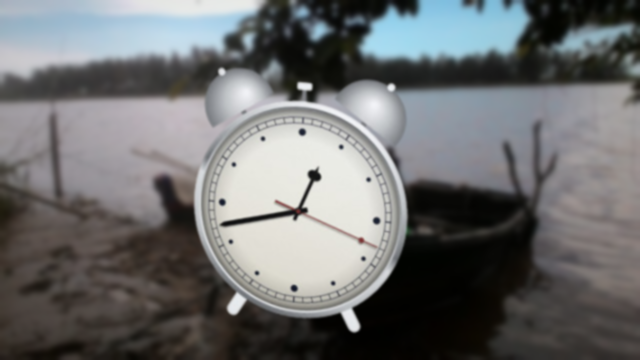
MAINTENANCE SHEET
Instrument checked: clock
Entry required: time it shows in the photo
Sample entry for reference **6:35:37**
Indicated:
**12:42:18**
